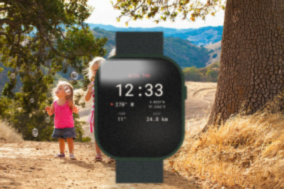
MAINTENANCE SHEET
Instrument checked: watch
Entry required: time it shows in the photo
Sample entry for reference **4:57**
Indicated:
**12:33**
